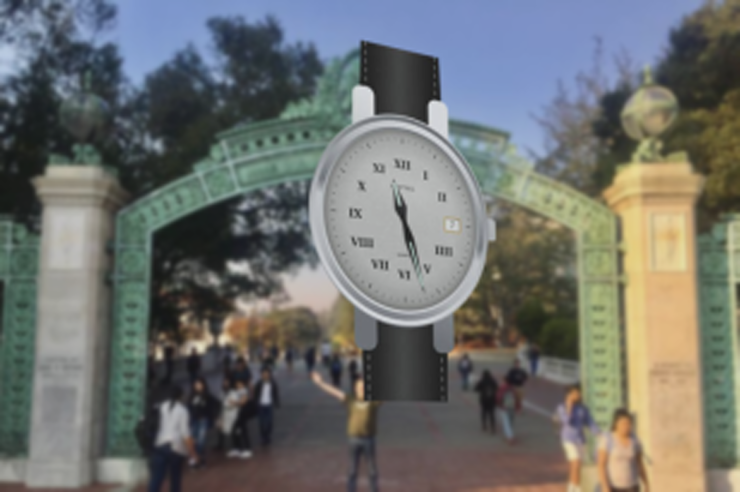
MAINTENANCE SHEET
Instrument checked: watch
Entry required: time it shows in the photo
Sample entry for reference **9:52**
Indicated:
**11:27**
